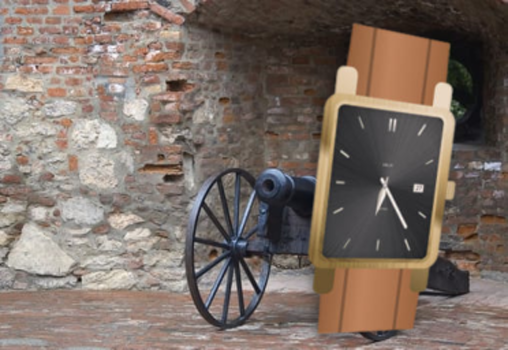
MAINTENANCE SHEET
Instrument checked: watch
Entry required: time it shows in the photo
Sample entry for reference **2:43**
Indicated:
**6:24**
